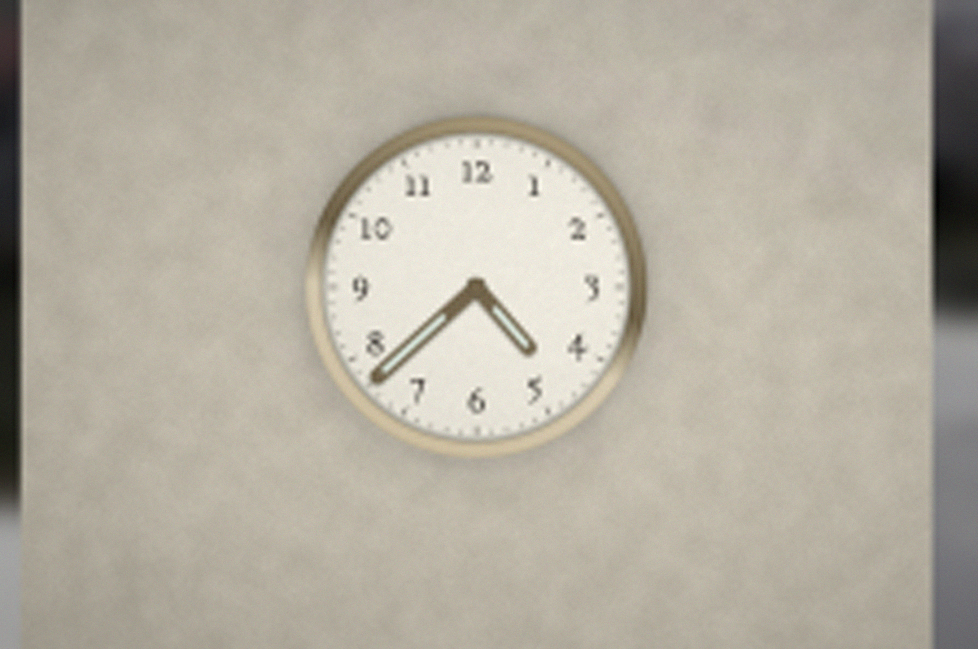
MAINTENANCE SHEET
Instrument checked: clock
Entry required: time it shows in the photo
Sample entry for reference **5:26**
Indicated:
**4:38**
